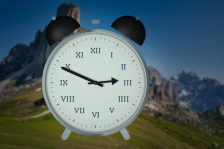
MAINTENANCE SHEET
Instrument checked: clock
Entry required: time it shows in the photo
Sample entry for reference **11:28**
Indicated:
**2:49**
